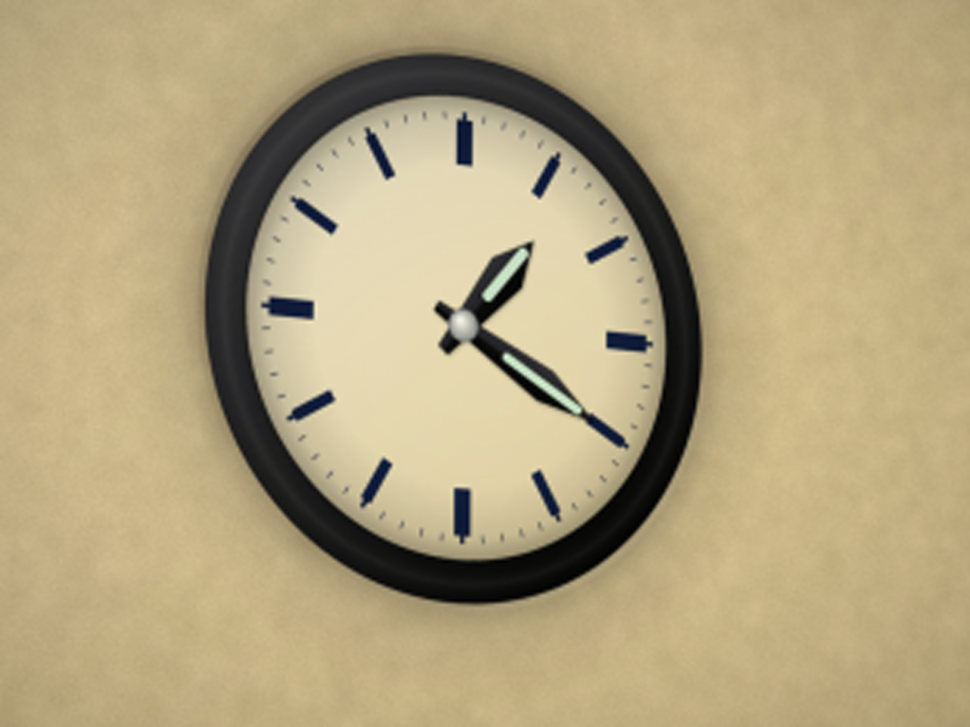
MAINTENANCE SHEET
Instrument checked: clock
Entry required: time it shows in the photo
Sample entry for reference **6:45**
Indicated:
**1:20**
